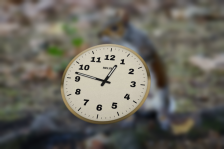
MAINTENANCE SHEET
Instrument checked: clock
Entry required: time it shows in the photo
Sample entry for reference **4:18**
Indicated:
**12:47**
